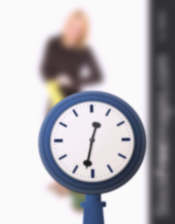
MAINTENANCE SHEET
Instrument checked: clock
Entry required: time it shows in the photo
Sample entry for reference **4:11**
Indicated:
**12:32**
